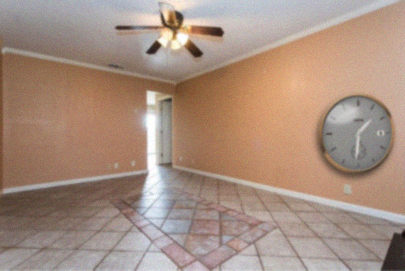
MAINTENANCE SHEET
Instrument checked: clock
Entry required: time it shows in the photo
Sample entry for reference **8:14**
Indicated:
**1:31**
